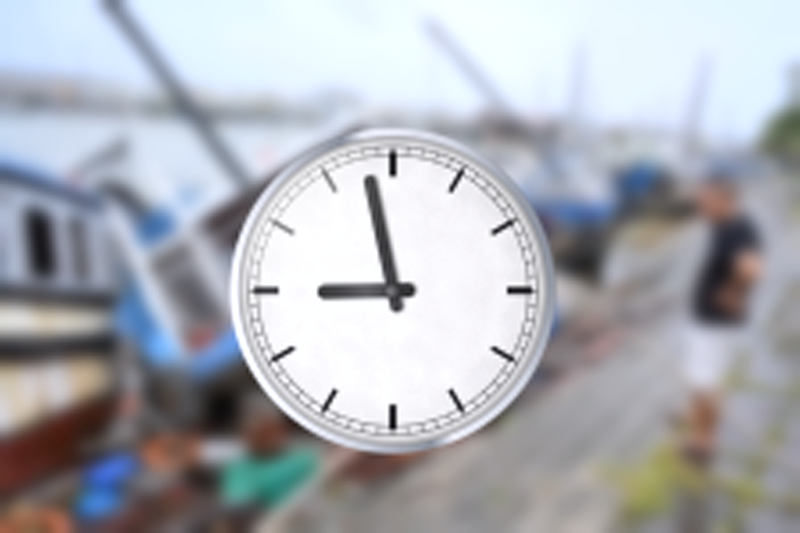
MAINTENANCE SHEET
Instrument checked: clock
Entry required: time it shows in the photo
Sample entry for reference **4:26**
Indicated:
**8:58**
